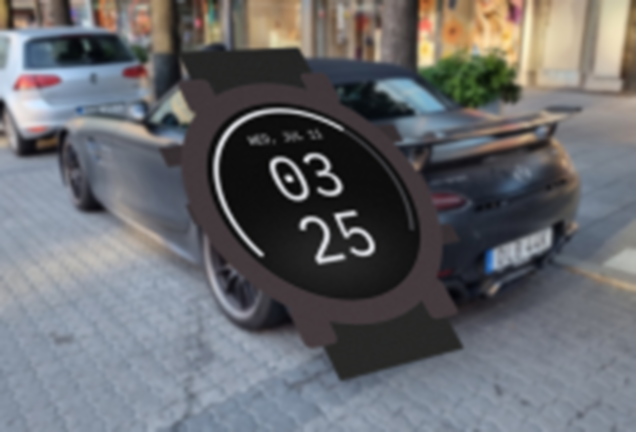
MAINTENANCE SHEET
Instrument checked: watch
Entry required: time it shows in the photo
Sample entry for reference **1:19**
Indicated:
**3:25**
